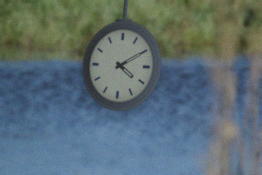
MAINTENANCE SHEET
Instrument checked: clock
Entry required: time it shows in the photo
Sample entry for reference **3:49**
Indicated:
**4:10**
